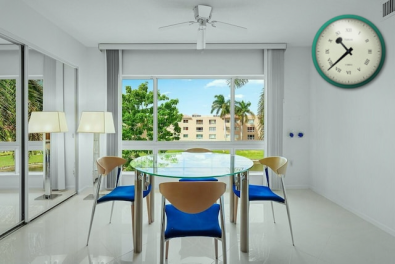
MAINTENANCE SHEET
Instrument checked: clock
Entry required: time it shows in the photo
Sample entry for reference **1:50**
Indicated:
**10:38**
